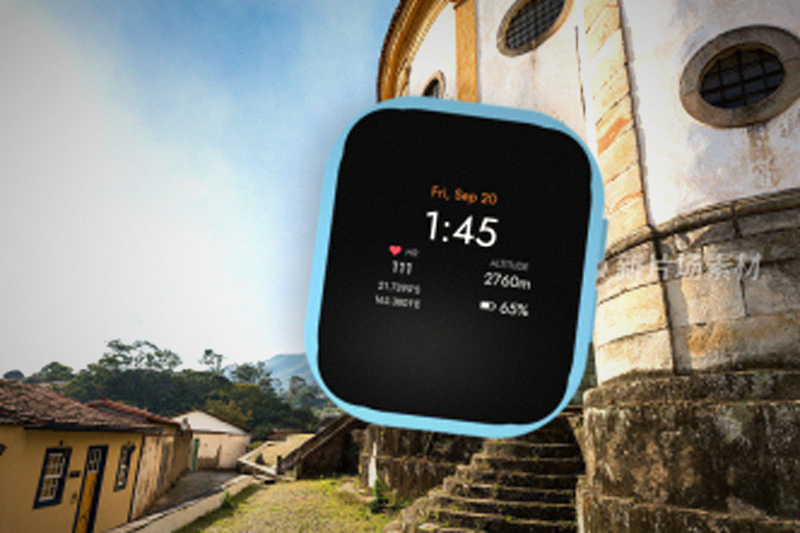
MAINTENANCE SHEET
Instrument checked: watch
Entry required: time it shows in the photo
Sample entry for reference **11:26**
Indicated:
**1:45**
